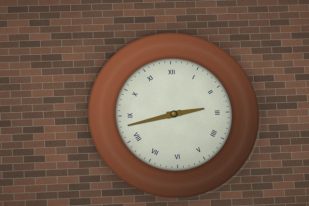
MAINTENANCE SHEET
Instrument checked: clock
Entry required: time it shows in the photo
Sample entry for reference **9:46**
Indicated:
**2:43**
